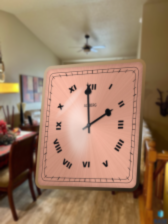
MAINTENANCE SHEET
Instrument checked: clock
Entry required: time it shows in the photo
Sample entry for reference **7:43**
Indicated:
**1:59**
